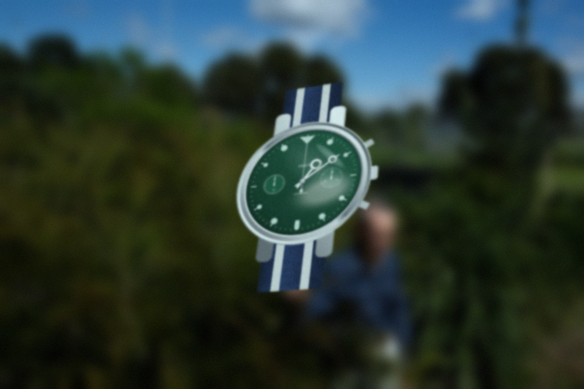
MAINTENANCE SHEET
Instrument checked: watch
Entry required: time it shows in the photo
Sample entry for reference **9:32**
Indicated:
**1:09**
